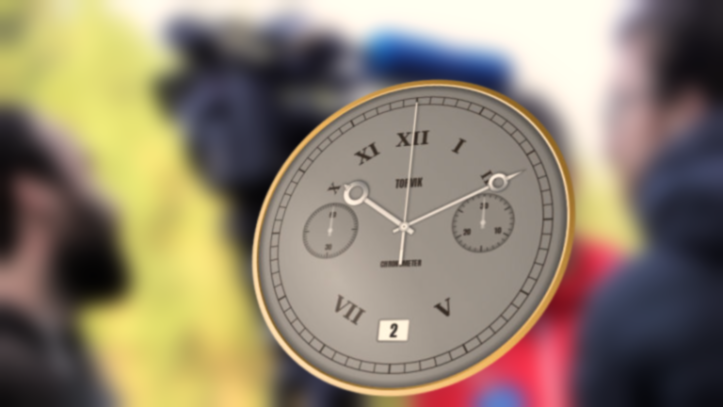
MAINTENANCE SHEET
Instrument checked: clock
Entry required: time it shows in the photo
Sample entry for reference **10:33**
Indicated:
**10:11**
